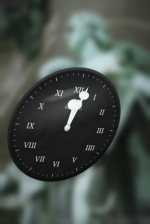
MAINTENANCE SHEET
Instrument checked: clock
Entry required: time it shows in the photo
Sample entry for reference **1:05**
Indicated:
**12:02**
